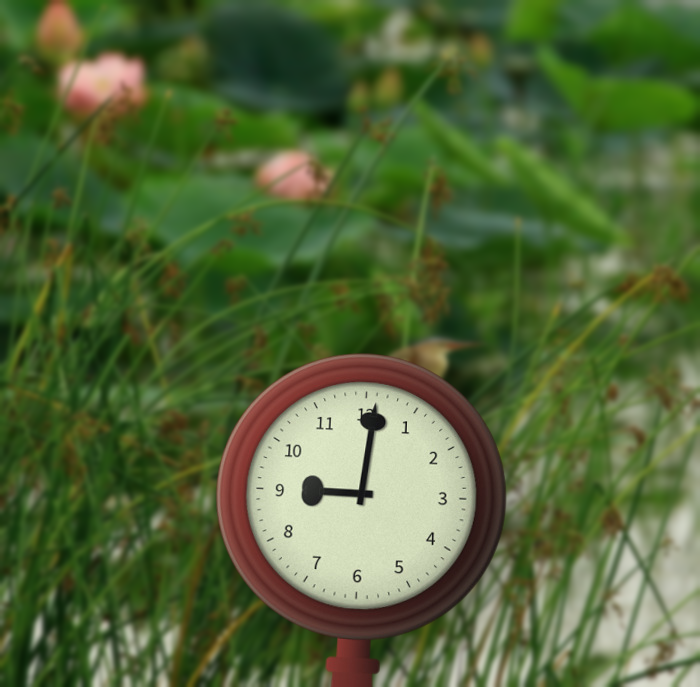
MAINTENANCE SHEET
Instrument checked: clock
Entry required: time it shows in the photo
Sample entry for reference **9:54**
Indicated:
**9:01**
